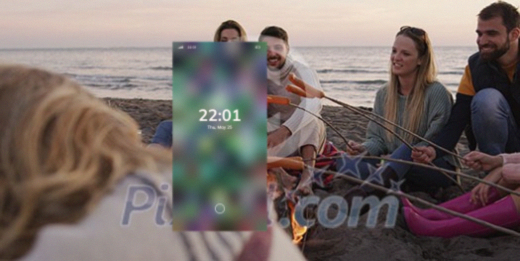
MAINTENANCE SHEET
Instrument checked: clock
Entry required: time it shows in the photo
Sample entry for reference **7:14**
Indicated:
**22:01**
